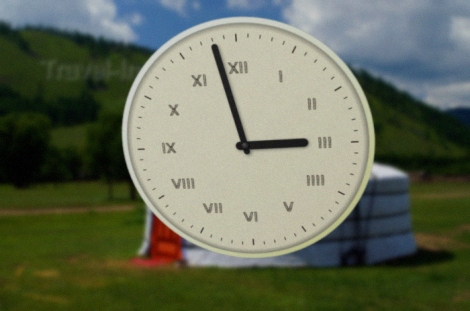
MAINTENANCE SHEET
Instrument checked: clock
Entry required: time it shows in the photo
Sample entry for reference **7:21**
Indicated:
**2:58**
